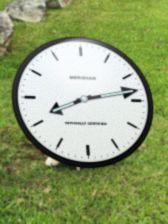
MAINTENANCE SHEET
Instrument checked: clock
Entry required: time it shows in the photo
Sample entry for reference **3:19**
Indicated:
**8:13**
